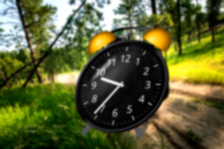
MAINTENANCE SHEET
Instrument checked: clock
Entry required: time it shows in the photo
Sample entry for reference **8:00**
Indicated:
**9:36**
